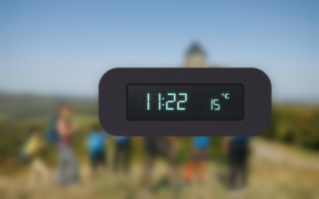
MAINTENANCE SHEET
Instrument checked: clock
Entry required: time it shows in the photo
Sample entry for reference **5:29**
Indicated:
**11:22**
